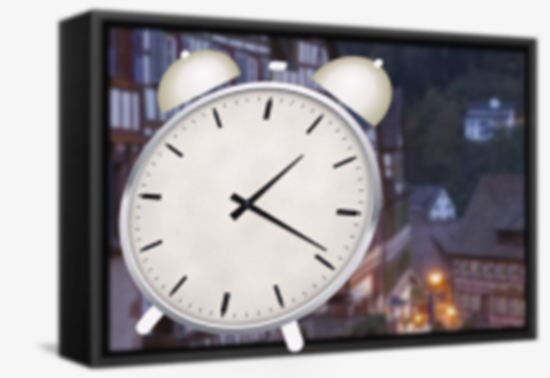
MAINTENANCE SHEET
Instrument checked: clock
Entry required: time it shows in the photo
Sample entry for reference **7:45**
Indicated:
**1:19**
